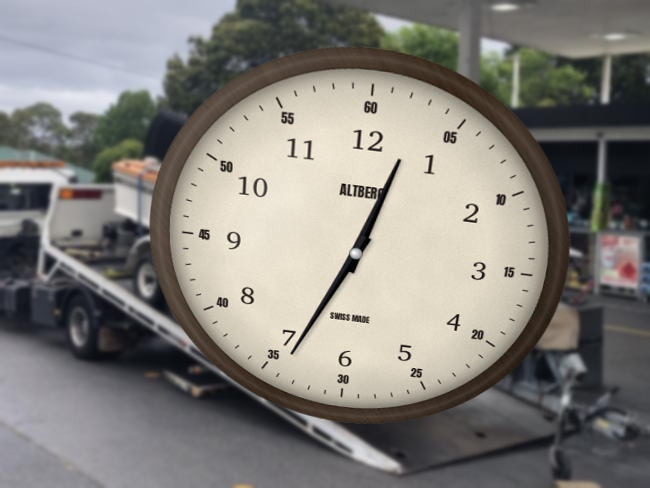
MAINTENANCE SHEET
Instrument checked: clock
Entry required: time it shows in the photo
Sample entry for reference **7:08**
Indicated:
**12:34**
